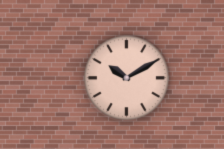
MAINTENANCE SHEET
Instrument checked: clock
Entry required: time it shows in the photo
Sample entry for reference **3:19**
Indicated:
**10:10**
